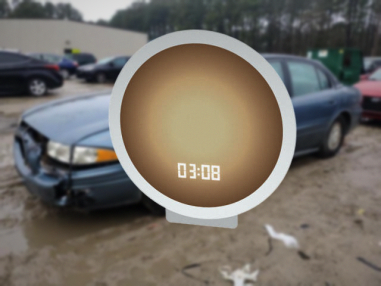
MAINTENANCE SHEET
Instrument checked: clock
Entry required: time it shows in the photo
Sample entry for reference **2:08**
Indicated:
**3:08**
